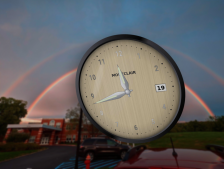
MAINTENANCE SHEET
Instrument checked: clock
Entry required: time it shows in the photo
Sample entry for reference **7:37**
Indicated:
**11:43**
